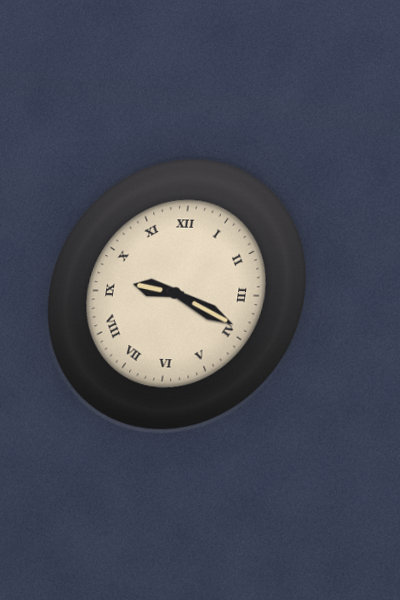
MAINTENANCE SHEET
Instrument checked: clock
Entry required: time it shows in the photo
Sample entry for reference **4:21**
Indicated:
**9:19**
